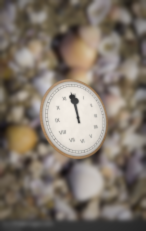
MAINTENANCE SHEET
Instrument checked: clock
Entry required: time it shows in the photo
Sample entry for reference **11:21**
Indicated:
**11:59**
